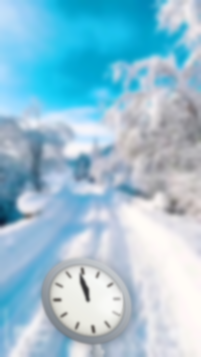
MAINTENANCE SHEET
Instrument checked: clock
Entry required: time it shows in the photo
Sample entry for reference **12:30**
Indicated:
**11:59**
